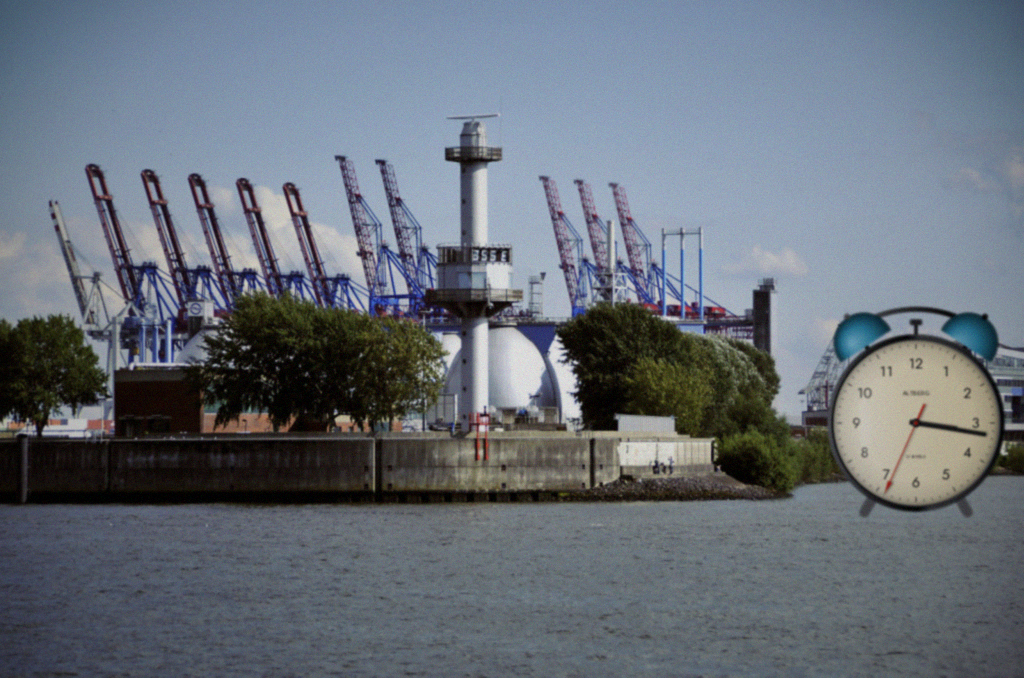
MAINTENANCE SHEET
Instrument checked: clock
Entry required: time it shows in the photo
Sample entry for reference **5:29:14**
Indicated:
**3:16:34**
